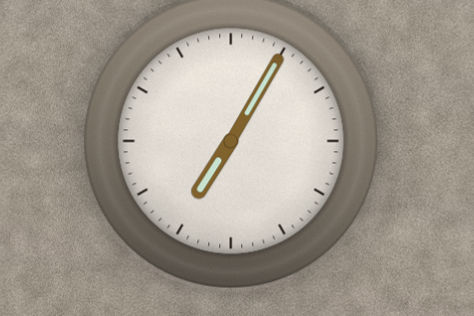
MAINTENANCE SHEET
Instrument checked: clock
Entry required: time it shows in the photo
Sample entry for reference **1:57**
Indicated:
**7:05**
